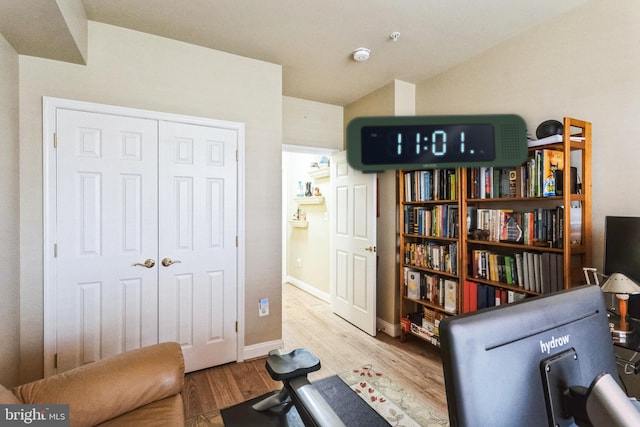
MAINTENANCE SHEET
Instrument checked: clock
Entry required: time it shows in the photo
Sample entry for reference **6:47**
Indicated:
**11:01**
